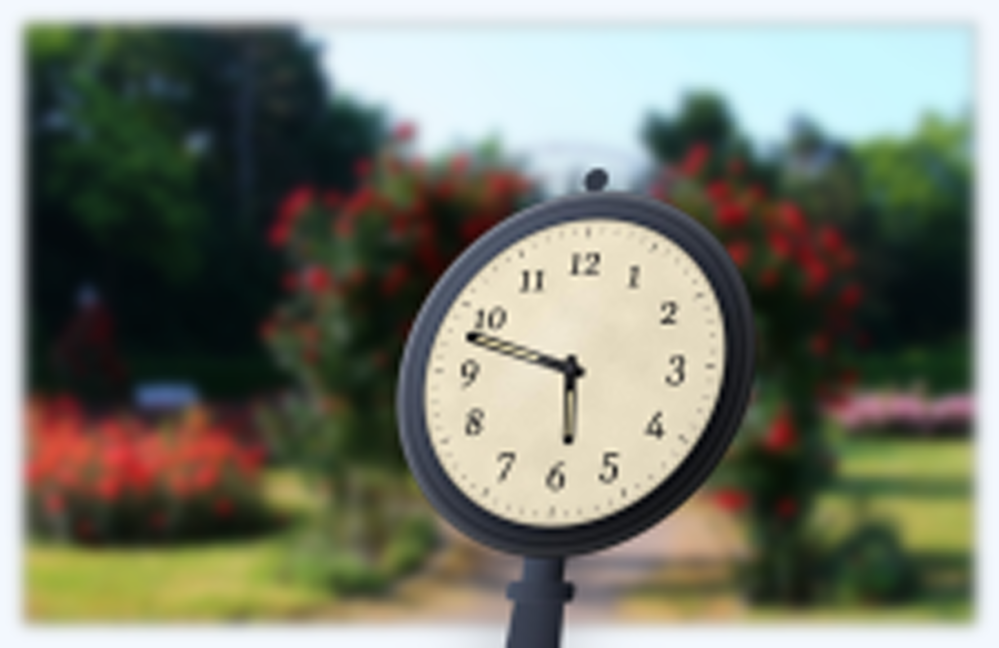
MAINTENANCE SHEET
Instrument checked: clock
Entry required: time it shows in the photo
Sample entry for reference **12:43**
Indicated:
**5:48**
